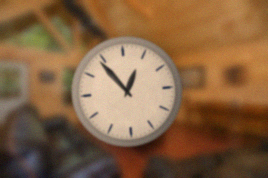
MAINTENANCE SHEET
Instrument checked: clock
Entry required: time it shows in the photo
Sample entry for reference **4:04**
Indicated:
**12:54**
